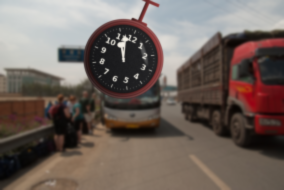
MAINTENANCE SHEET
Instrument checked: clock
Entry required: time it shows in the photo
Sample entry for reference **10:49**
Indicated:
**10:57**
